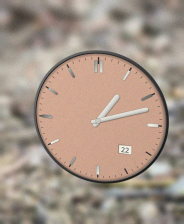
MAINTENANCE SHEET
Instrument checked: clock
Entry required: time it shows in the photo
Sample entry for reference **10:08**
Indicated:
**1:12**
